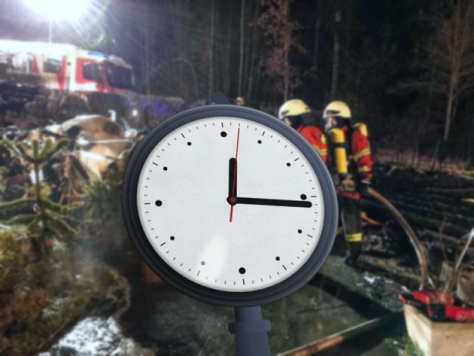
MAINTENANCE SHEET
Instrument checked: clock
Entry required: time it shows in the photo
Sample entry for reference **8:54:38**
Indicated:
**12:16:02**
